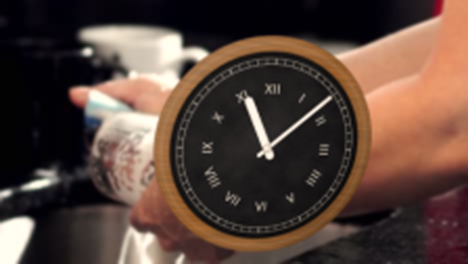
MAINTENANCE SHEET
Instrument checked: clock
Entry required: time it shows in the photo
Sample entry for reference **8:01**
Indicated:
**11:08**
